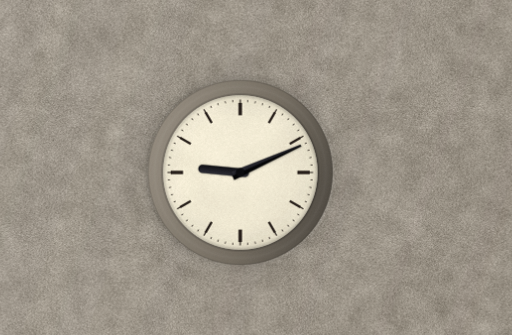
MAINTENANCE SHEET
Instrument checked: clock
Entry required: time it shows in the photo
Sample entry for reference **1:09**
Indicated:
**9:11**
